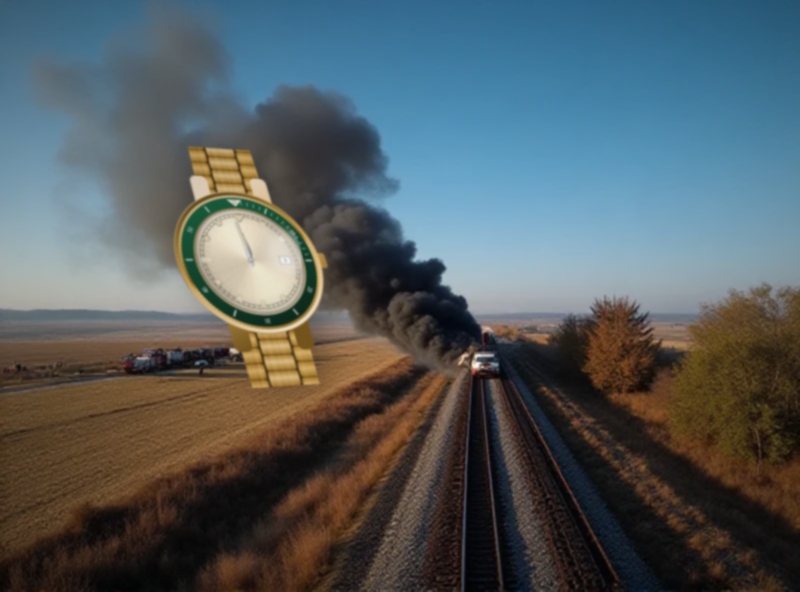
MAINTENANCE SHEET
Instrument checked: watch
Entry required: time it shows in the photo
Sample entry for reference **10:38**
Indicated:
**11:59**
